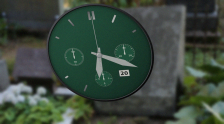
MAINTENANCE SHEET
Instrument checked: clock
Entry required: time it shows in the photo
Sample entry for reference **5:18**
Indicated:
**6:19**
